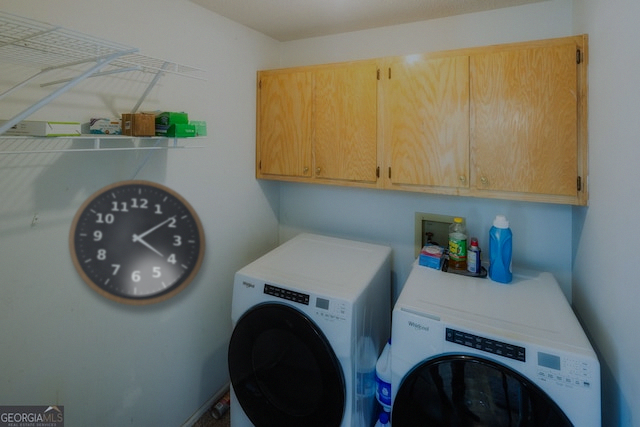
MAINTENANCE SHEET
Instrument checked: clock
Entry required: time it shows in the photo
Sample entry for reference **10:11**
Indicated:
**4:09**
